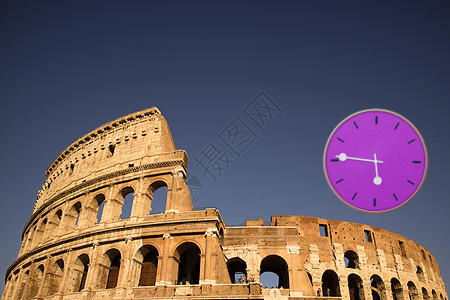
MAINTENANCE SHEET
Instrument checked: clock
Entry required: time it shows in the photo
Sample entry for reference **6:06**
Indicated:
**5:46**
